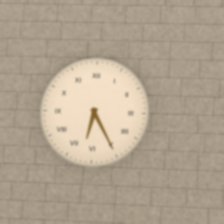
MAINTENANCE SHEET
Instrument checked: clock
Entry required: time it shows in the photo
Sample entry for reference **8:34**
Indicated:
**6:25**
